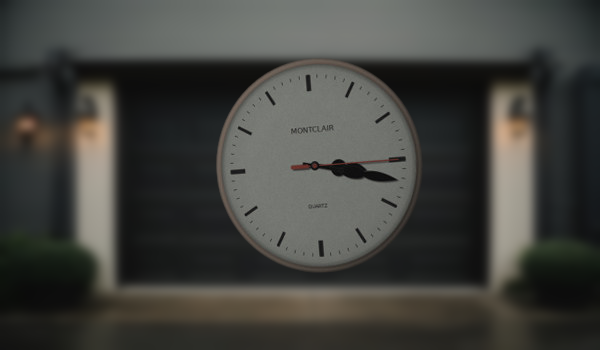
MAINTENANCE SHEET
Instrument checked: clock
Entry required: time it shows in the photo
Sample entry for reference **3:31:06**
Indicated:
**3:17:15**
